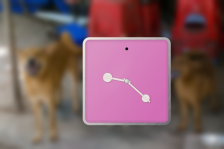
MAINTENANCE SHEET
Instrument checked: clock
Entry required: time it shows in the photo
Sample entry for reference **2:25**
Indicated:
**9:22**
